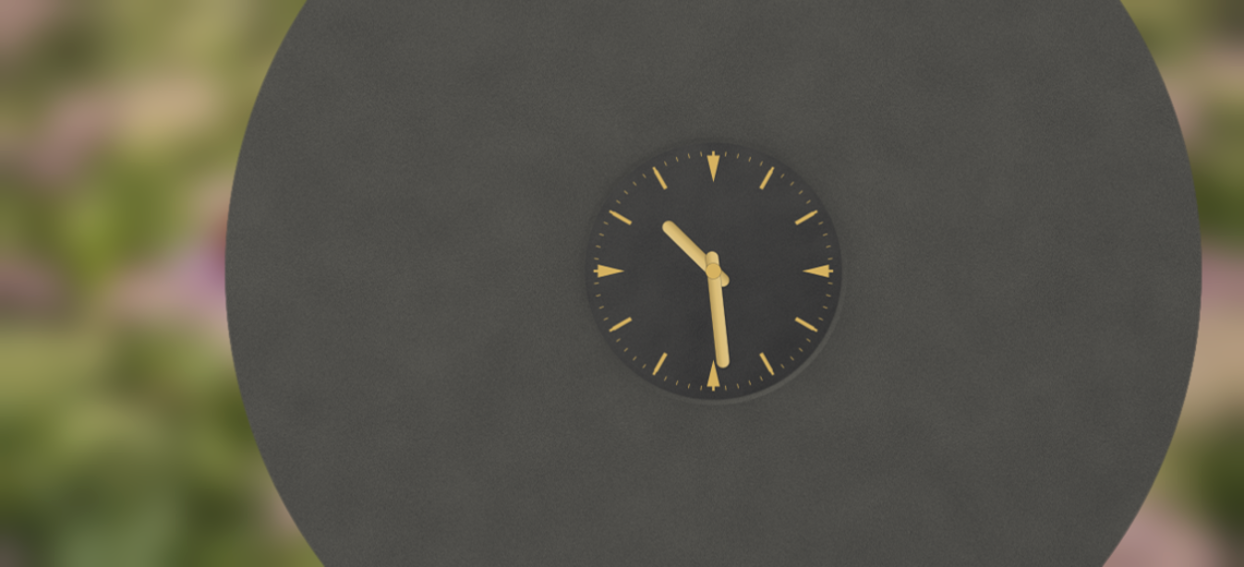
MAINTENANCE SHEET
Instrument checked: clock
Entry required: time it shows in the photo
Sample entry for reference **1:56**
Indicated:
**10:29**
